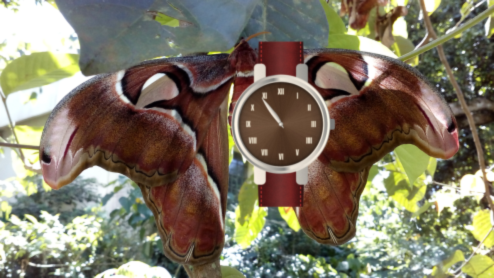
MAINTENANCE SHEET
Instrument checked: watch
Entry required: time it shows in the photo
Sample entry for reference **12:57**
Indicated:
**10:54**
